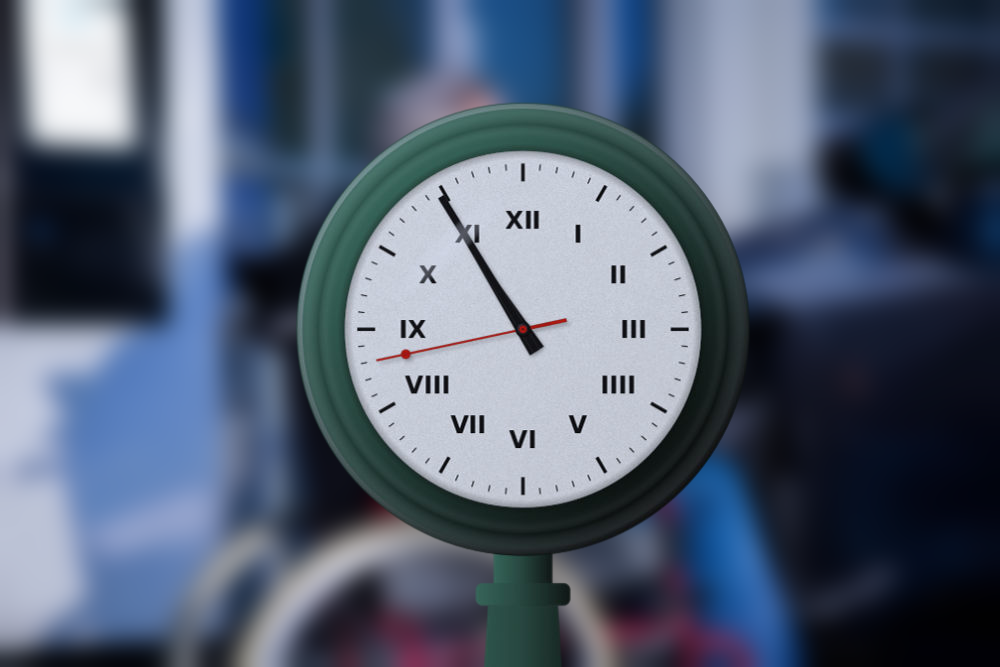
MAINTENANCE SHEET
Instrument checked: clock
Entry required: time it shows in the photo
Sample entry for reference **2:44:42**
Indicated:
**10:54:43**
